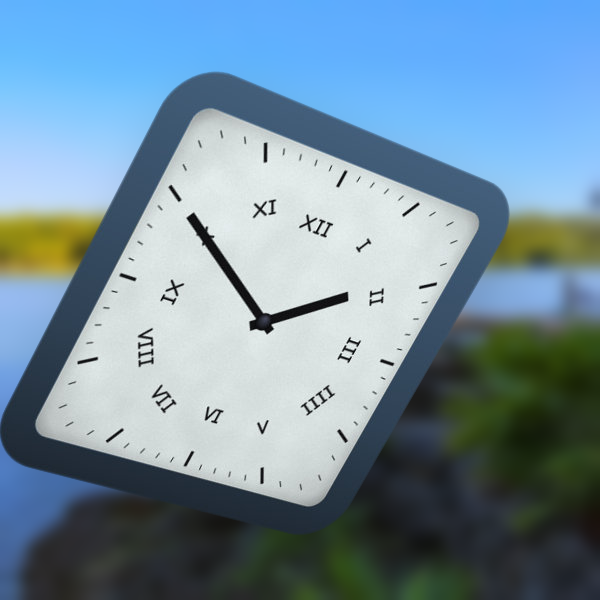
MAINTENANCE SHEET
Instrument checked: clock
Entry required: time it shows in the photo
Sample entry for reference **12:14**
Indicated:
**1:50**
